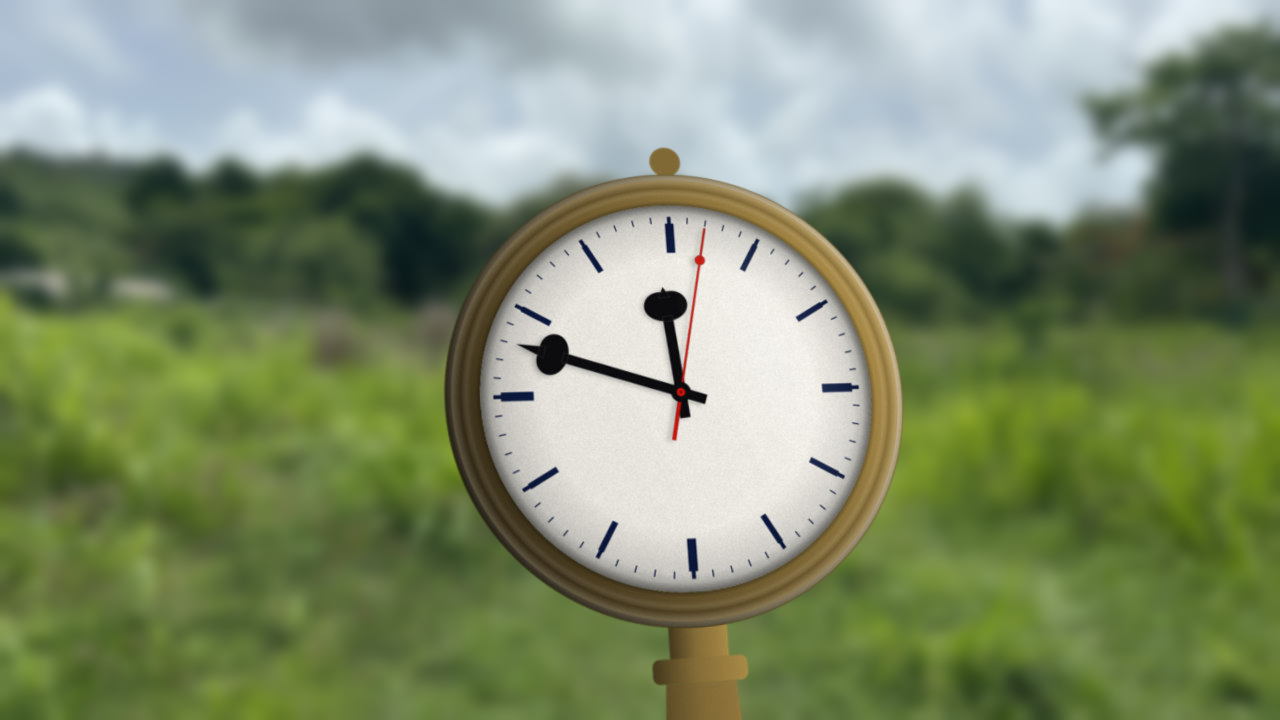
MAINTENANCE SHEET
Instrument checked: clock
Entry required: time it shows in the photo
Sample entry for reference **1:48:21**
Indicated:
**11:48:02**
